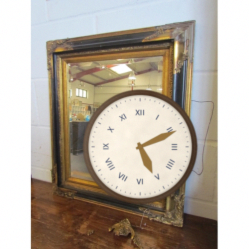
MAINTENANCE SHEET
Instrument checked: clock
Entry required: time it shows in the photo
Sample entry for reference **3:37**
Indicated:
**5:11**
